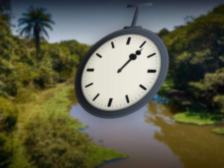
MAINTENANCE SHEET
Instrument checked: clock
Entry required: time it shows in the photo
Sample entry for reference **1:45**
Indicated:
**1:06**
